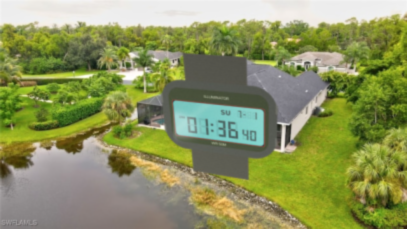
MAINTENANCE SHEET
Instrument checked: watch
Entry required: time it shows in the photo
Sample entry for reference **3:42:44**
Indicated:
**1:36:40**
